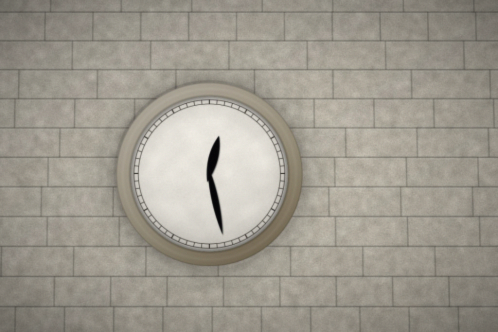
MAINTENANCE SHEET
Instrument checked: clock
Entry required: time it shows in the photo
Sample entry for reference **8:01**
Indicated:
**12:28**
